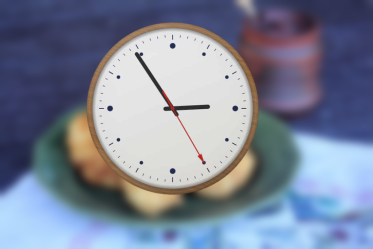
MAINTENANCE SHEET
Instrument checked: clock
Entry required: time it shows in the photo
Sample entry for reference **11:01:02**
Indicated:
**2:54:25**
